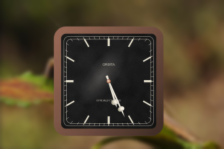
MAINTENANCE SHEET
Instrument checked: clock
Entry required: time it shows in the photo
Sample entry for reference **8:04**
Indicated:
**5:26**
